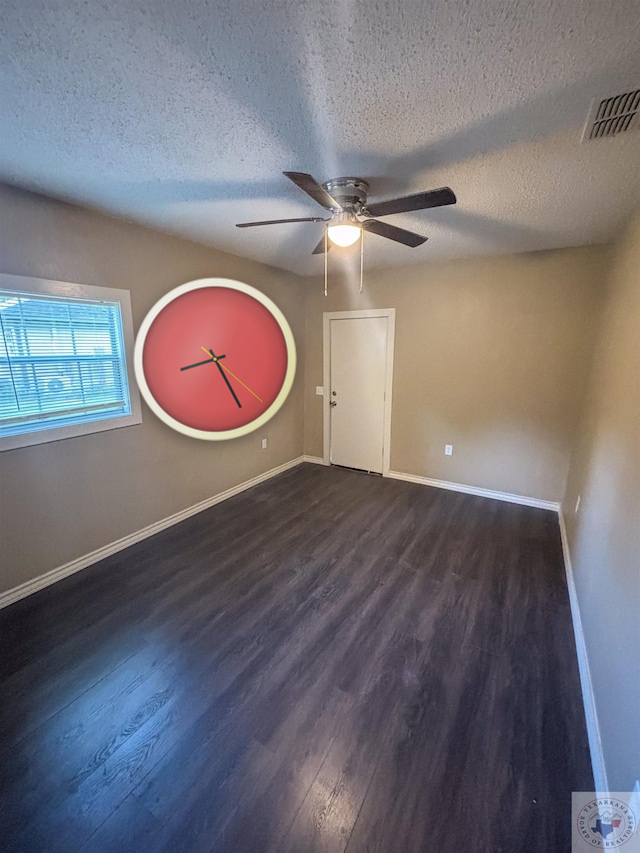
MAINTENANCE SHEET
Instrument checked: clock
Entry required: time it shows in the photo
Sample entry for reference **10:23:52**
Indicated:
**8:25:22**
